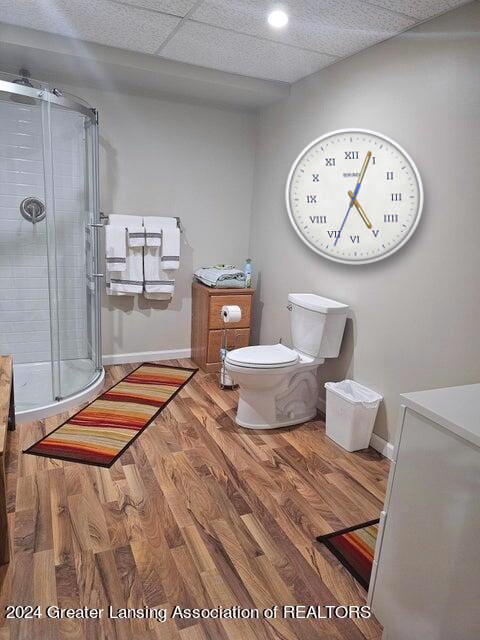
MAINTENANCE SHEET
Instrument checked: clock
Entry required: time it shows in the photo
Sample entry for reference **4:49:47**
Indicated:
**5:03:34**
